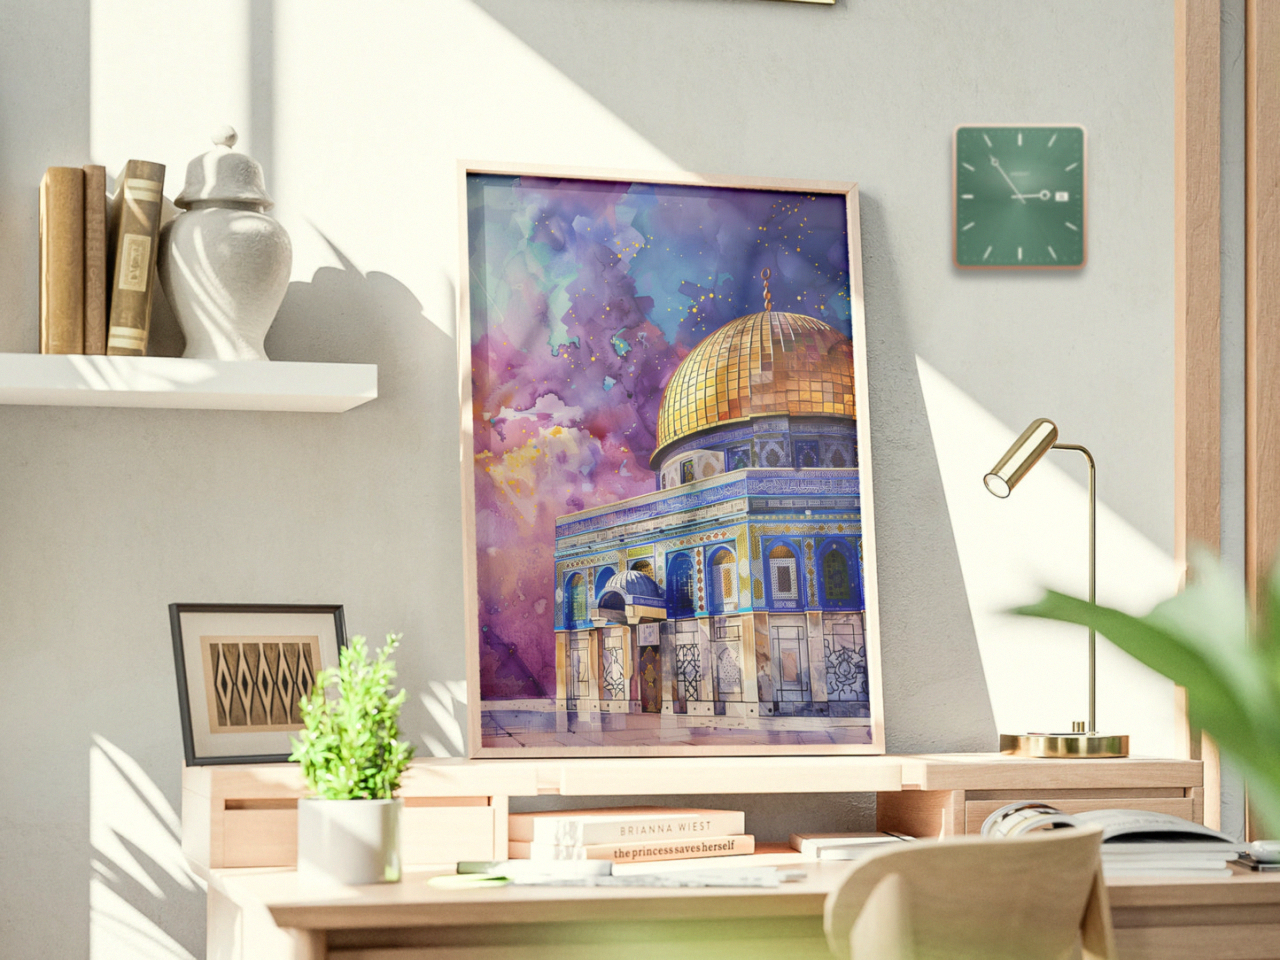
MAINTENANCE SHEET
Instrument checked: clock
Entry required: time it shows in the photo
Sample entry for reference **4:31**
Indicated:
**2:54**
